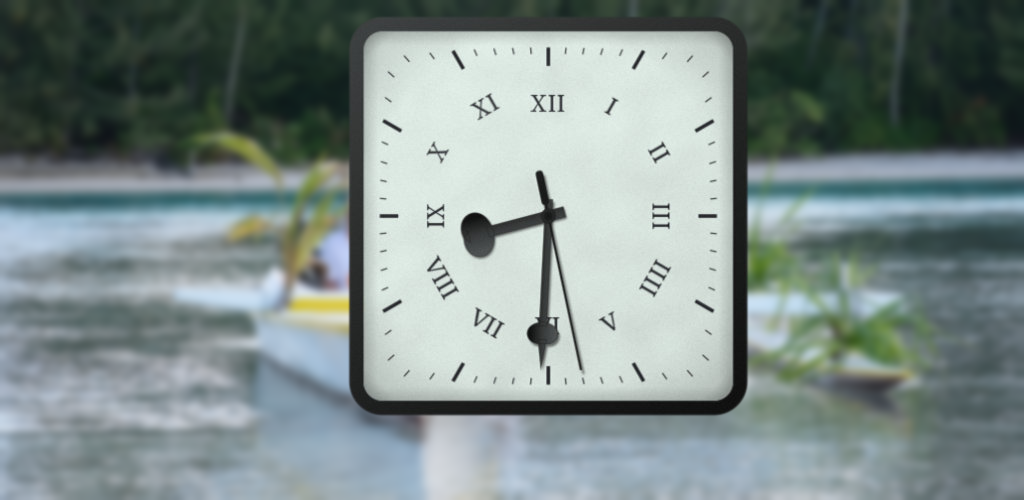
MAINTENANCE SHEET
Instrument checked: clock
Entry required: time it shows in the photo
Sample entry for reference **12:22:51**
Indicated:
**8:30:28**
